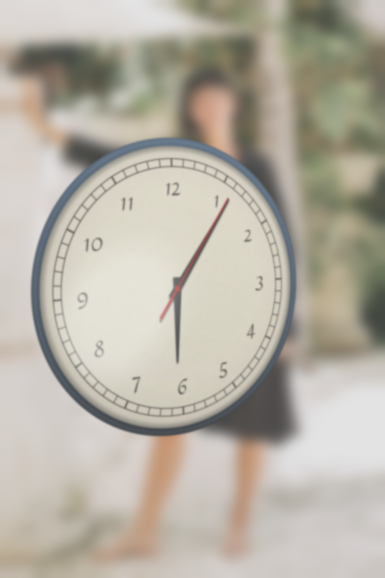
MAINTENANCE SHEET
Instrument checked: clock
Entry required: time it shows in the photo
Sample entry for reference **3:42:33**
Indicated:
**6:06:06**
